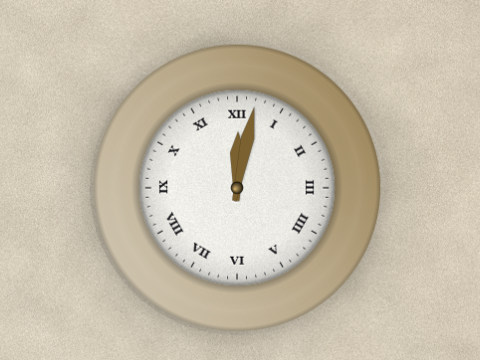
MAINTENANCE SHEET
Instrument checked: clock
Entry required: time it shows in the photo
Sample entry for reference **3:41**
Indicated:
**12:02**
